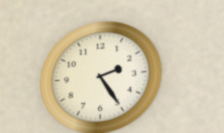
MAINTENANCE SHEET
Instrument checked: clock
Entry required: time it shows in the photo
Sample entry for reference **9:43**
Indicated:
**2:25**
